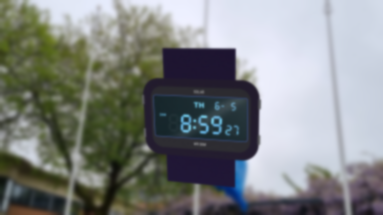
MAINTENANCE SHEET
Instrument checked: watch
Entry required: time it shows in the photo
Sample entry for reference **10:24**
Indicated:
**8:59**
